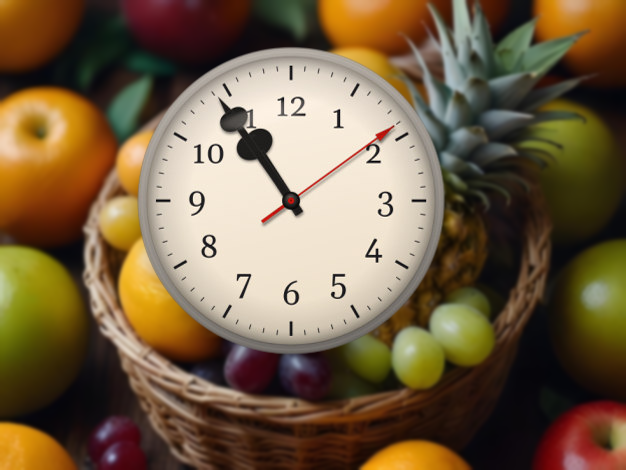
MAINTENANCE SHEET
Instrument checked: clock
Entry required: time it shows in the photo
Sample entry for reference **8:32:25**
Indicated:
**10:54:09**
